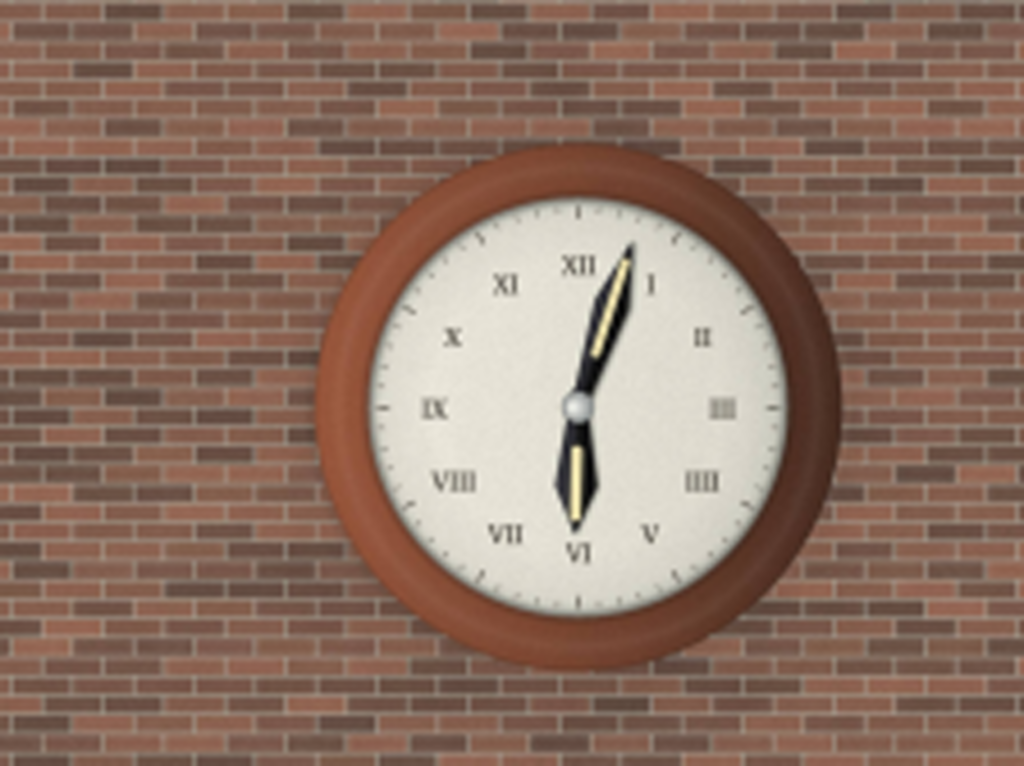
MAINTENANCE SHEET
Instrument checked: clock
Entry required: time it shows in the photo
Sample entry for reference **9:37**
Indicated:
**6:03**
